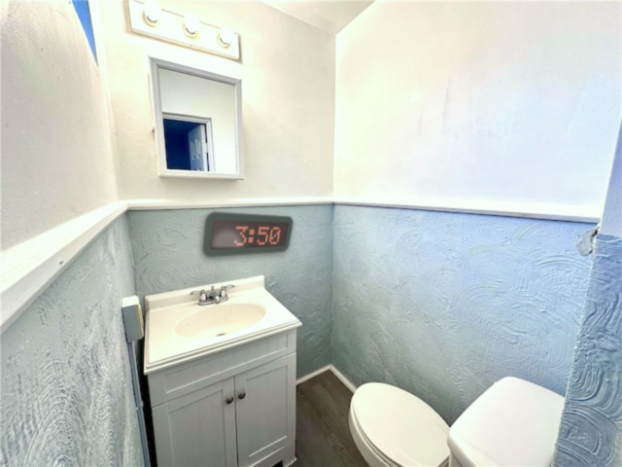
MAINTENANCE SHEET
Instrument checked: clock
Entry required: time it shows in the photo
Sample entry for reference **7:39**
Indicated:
**3:50**
